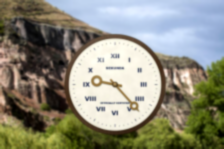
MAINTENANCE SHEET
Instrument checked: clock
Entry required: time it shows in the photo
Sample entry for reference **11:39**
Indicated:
**9:23**
